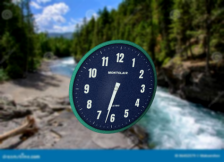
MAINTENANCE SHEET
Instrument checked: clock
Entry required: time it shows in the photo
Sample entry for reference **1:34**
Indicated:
**6:32**
